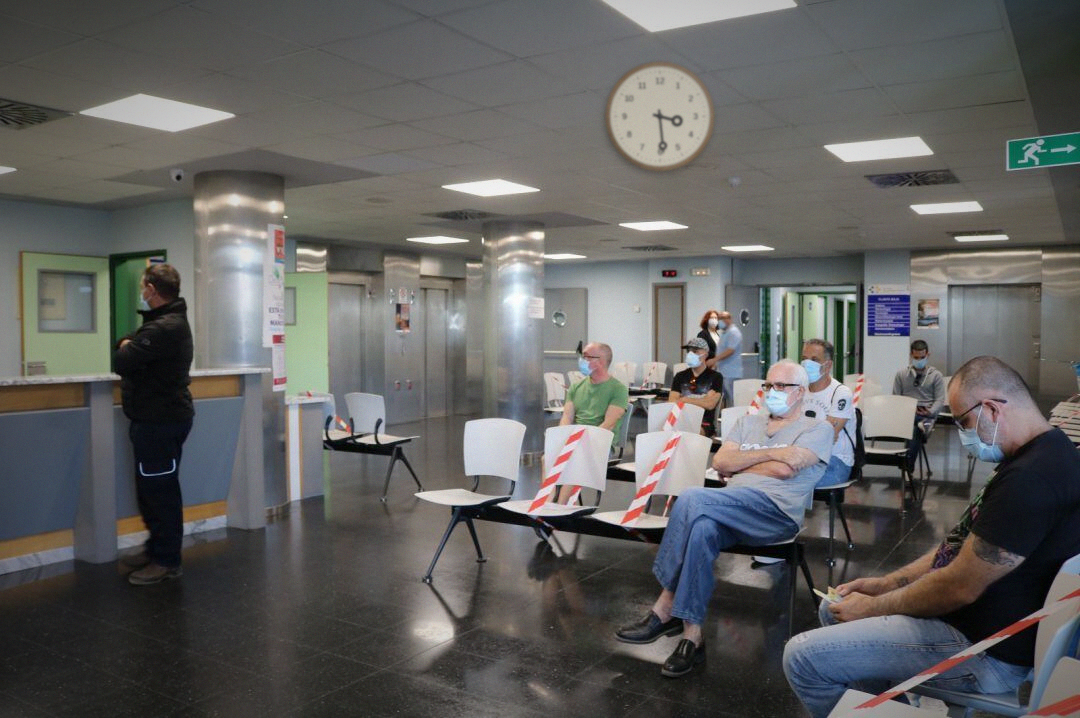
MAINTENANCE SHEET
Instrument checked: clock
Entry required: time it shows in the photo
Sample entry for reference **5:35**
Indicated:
**3:29**
